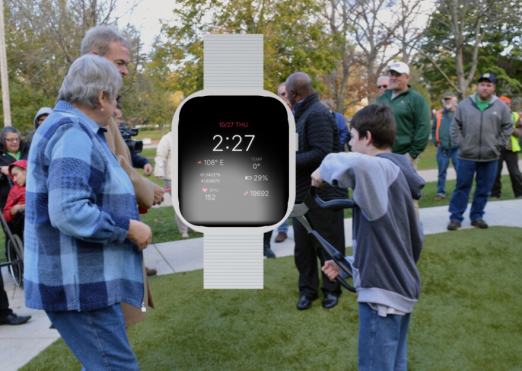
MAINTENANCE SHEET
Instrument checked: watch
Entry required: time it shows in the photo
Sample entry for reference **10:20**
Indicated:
**2:27**
